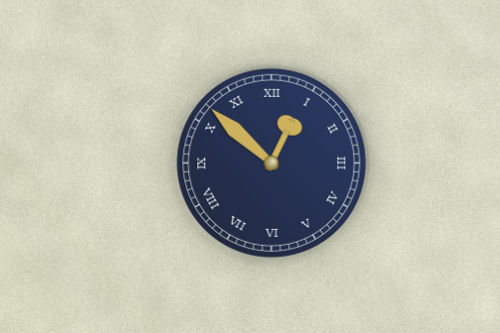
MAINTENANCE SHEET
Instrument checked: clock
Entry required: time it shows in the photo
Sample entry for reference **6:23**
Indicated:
**12:52**
